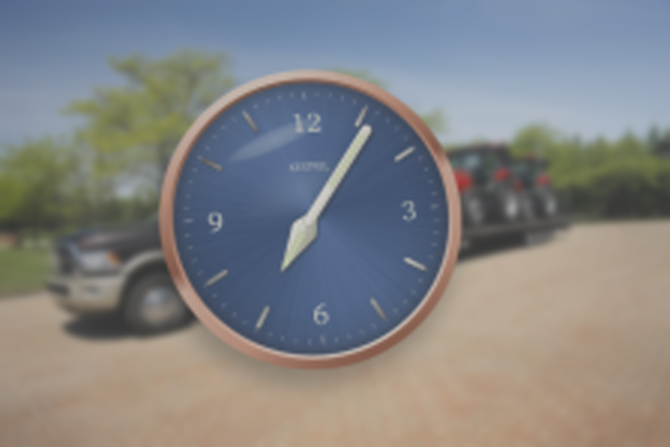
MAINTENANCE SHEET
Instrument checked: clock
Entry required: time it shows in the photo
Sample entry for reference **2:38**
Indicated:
**7:06**
